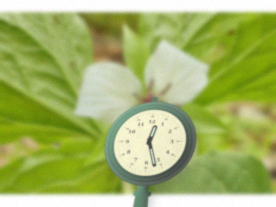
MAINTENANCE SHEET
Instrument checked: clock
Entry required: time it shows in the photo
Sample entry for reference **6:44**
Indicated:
**12:27**
